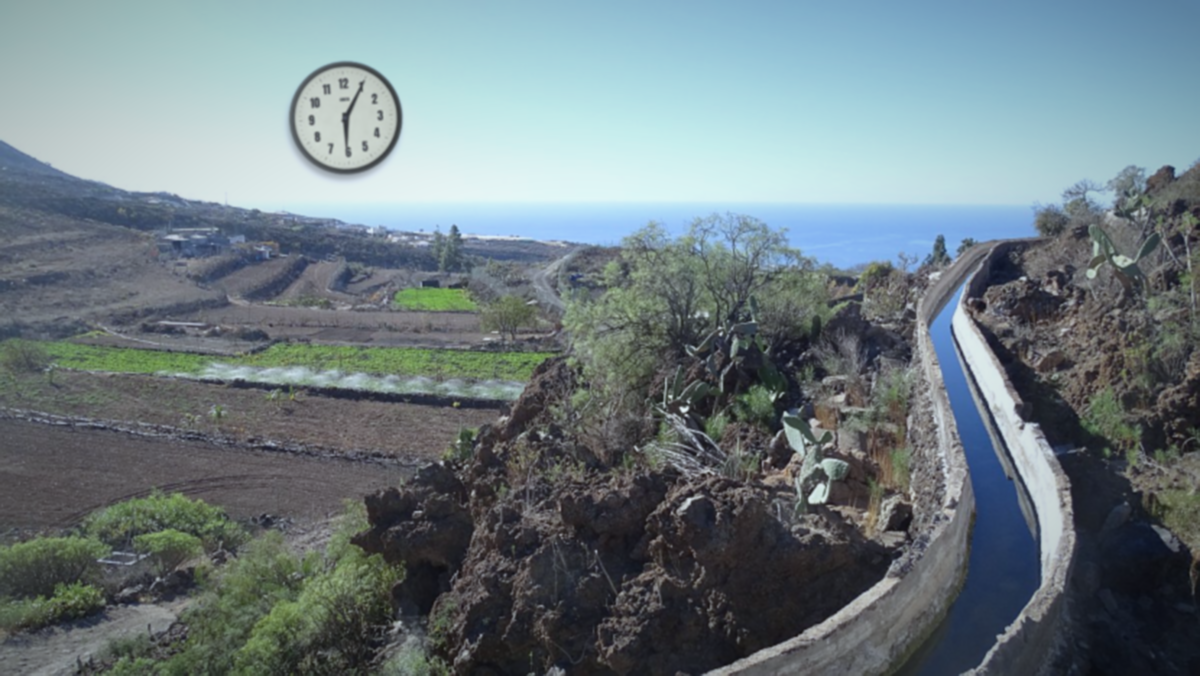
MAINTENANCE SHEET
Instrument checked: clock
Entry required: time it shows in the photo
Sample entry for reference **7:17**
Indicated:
**6:05**
